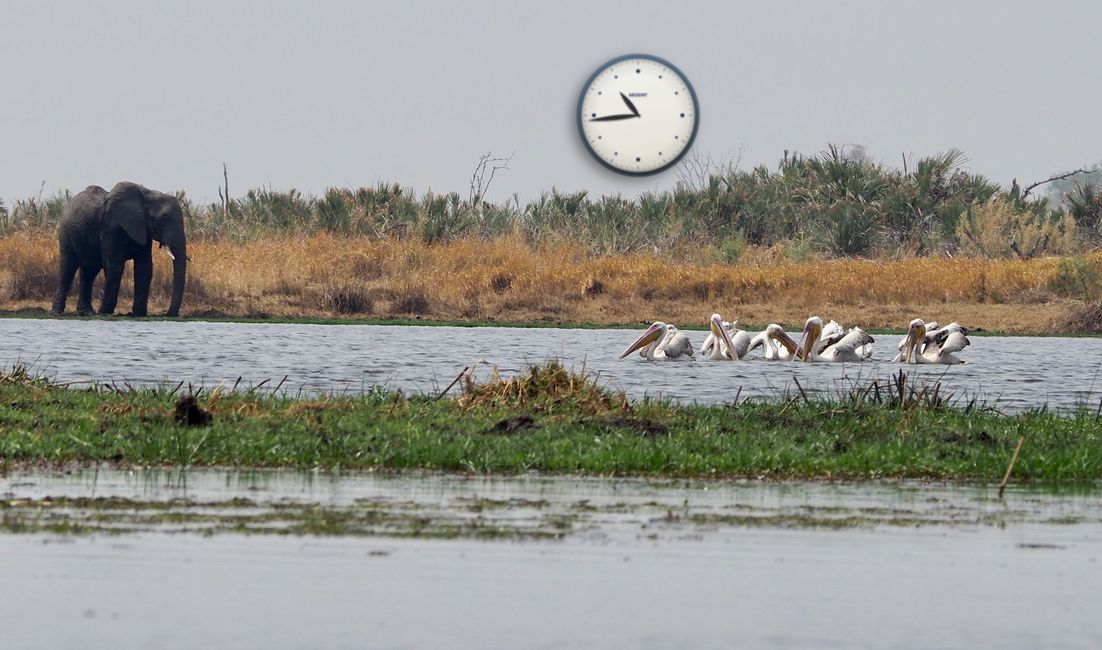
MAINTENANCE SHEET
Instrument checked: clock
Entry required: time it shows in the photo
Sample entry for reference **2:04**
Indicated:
**10:44**
